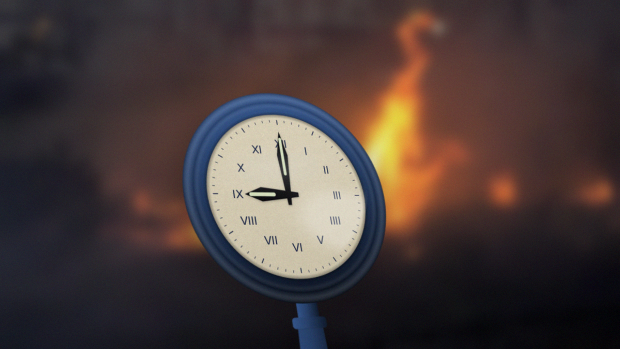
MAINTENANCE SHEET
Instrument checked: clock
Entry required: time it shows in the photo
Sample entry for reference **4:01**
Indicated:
**9:00**
